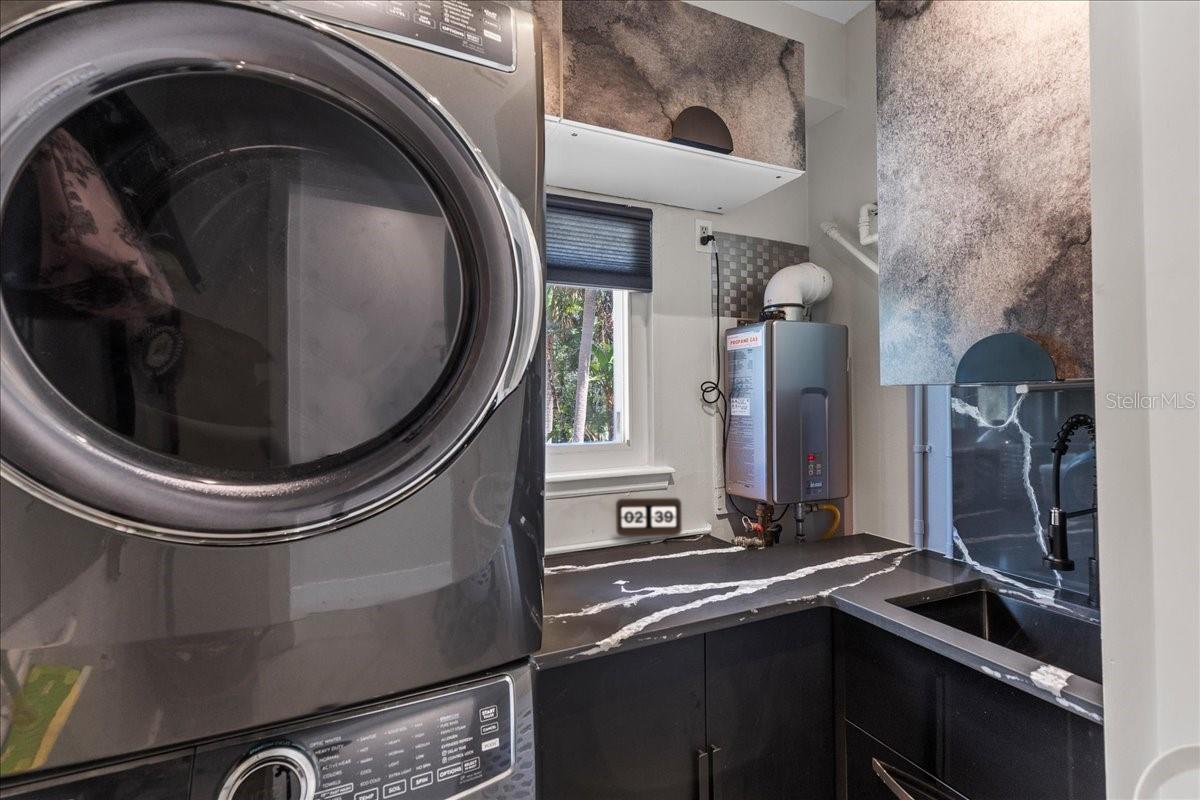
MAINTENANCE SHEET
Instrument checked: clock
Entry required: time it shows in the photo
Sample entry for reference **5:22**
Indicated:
**2:39**
